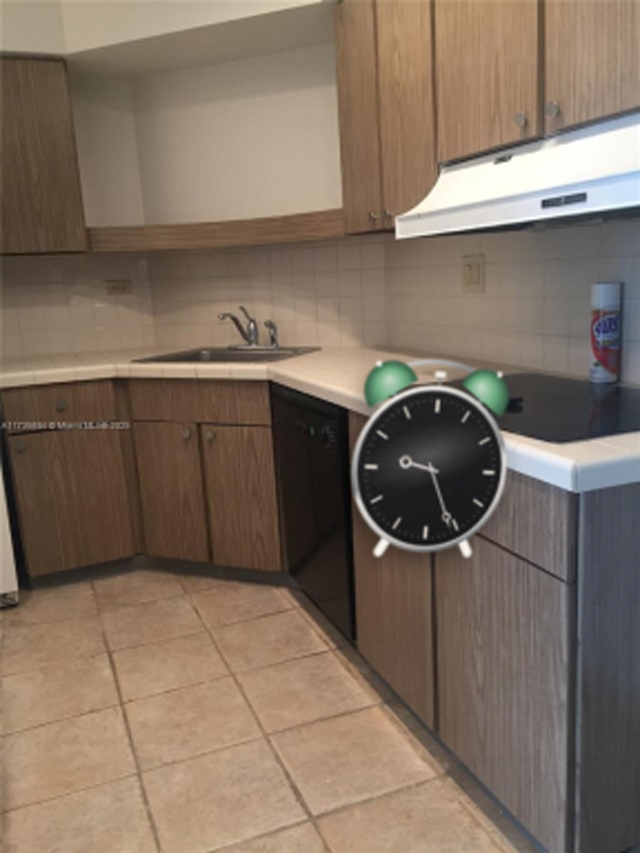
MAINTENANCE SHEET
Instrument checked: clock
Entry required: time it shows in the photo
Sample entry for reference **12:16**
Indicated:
**9:26**
